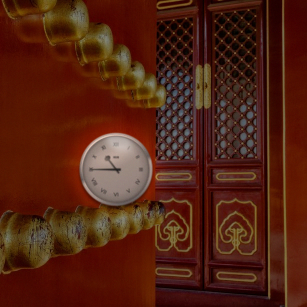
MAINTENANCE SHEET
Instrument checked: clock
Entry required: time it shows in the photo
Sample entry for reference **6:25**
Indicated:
**10:45**
